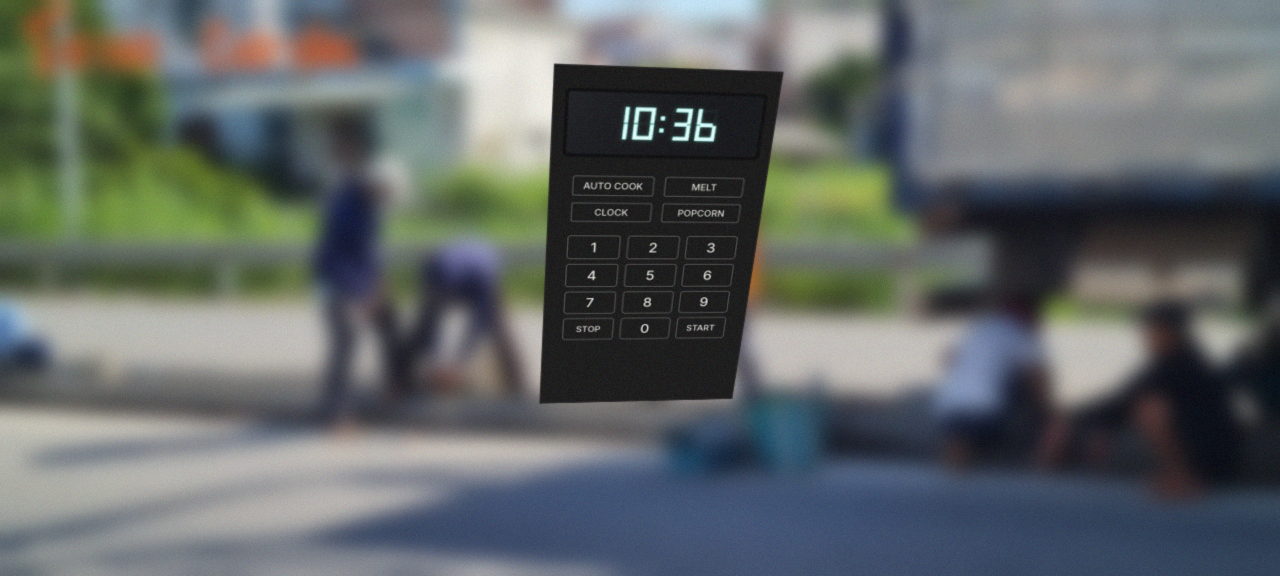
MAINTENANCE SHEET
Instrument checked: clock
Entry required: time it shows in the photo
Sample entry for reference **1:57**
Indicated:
**10:36**
